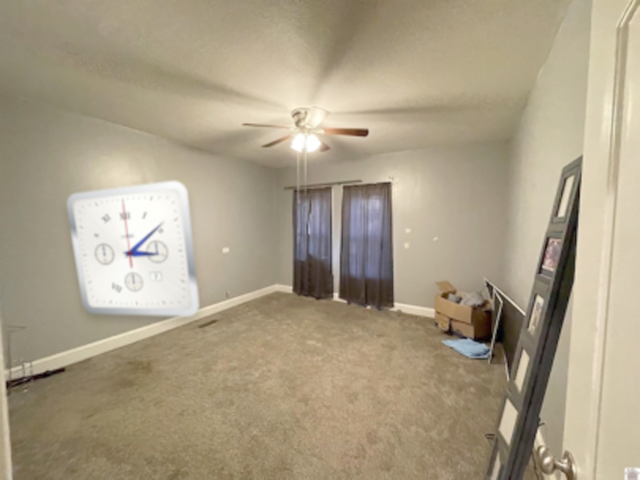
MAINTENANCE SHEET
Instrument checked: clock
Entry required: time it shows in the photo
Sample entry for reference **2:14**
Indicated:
**3:09**
